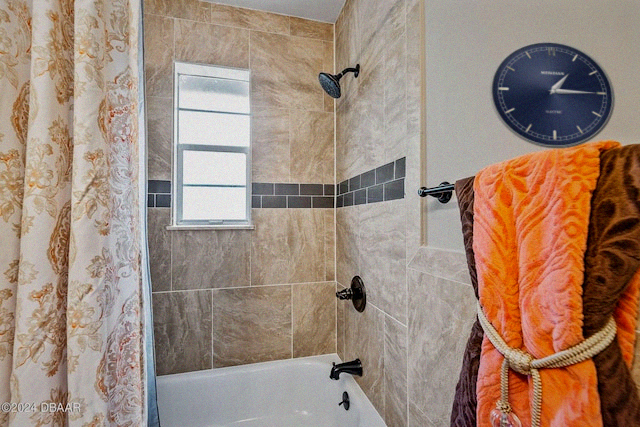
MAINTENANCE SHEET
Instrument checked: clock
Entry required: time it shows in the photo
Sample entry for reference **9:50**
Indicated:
**1:15**
